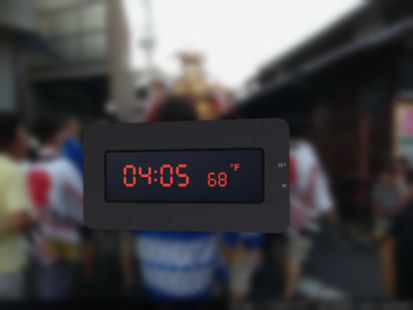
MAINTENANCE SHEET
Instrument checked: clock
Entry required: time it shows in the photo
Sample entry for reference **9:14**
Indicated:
**4:05**
